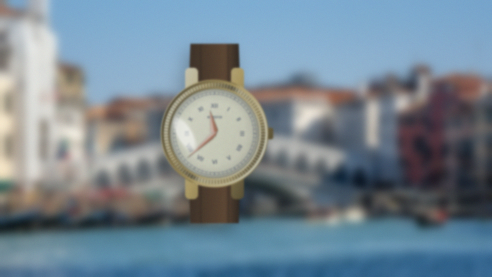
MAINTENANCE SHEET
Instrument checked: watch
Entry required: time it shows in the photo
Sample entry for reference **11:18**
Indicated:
**11:38**
